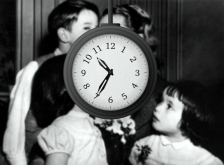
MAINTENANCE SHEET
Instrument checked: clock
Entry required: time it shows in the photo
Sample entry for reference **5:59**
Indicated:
**10:35**
